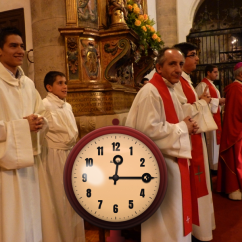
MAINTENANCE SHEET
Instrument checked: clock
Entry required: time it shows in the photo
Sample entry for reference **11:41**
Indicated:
**12:15**
